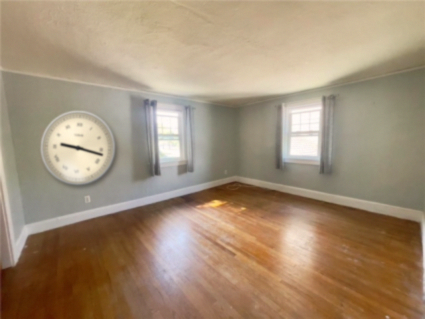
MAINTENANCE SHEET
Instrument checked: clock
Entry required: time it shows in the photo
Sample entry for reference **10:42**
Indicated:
**9:17**
